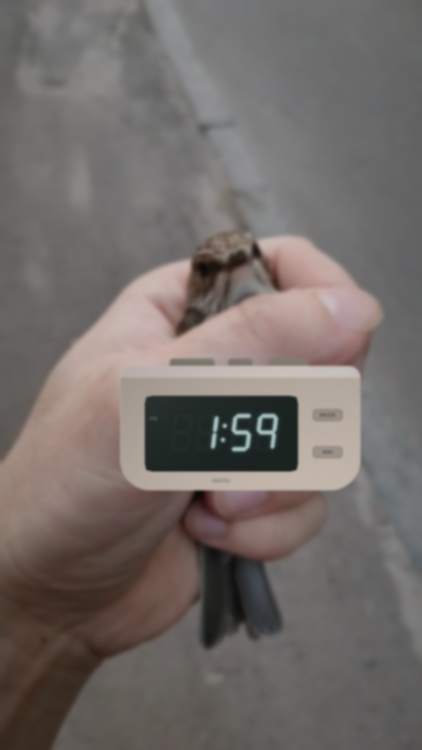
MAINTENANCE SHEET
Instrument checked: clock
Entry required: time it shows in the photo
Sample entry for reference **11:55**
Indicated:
**1:59**
